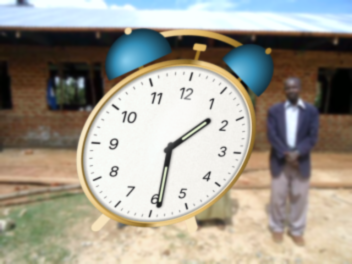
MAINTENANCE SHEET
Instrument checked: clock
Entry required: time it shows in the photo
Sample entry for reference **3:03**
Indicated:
**1:29**
